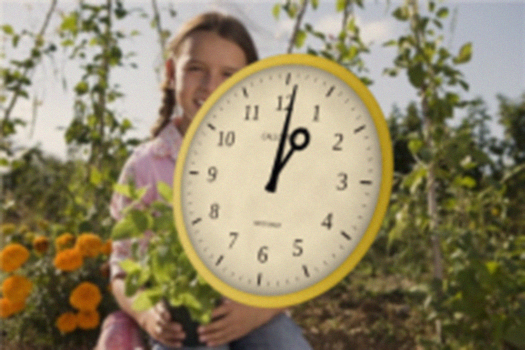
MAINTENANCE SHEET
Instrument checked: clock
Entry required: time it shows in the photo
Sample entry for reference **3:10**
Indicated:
**1:01**
